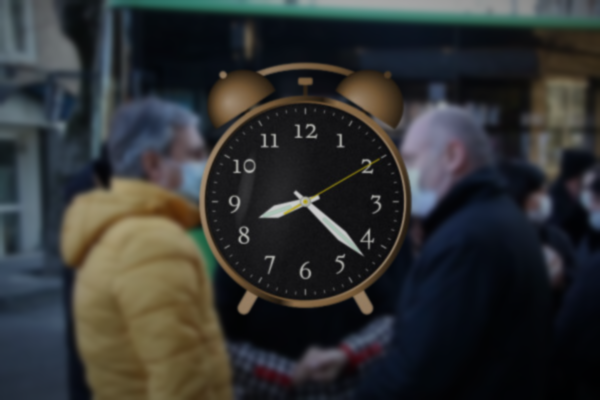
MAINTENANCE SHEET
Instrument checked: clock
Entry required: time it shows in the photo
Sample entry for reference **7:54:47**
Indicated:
**8:22:10**
